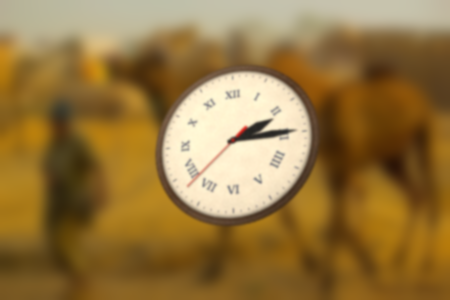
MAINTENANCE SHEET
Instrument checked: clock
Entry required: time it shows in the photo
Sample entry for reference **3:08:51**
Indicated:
**2:14:38**
